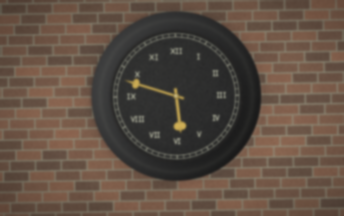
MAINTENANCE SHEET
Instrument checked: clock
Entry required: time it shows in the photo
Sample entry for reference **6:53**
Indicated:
**5:48**
